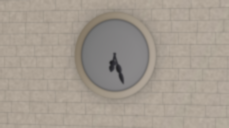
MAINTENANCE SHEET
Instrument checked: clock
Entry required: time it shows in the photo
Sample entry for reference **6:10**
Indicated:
**6:27**
